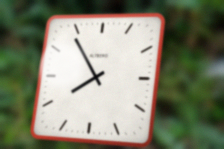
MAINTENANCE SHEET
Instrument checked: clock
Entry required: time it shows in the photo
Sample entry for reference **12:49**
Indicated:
**7:54**
